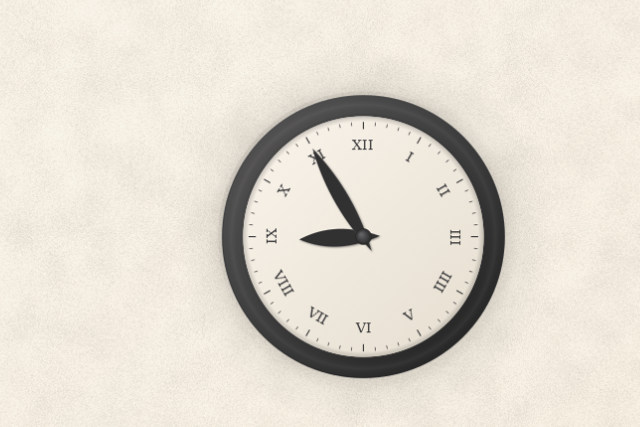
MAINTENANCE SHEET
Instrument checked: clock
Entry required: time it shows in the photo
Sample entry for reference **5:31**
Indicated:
**8:55**
